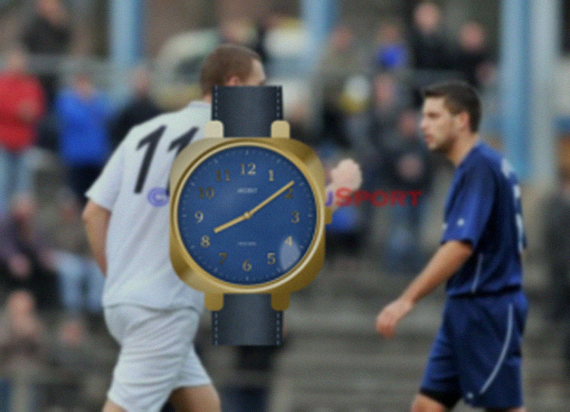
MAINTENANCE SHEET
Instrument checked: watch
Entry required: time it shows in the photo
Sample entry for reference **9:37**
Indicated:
**8:09**
